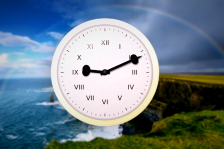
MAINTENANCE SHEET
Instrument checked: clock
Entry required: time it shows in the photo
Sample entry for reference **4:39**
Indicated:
**9:11**
